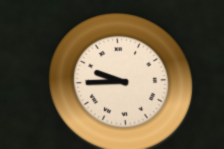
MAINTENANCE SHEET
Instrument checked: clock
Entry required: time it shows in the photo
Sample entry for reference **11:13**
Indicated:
**9:45**
